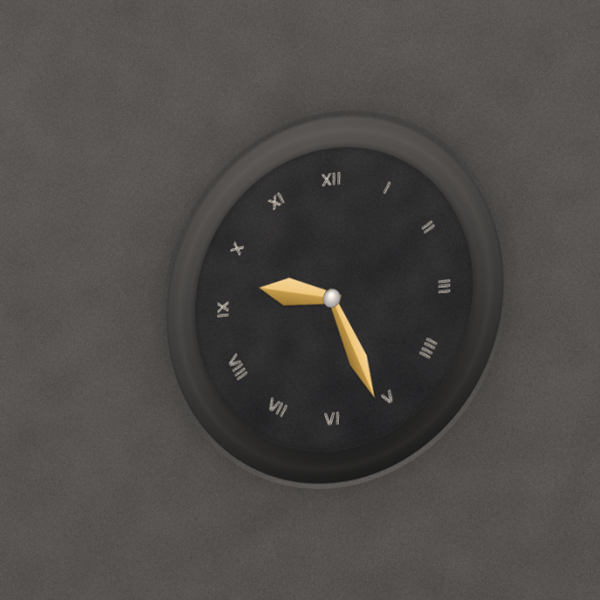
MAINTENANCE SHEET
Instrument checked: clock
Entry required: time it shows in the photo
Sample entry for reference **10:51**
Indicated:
**9:26**
